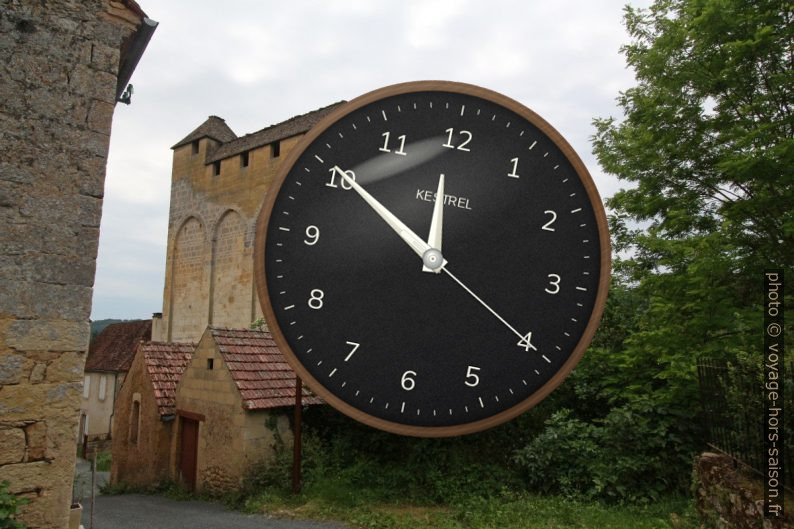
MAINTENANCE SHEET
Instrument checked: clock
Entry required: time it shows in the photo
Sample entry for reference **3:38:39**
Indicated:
**11:50:20**
